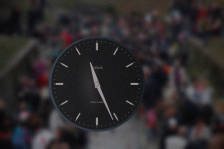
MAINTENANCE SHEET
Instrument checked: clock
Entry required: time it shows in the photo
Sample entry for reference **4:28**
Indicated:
**11:26**
